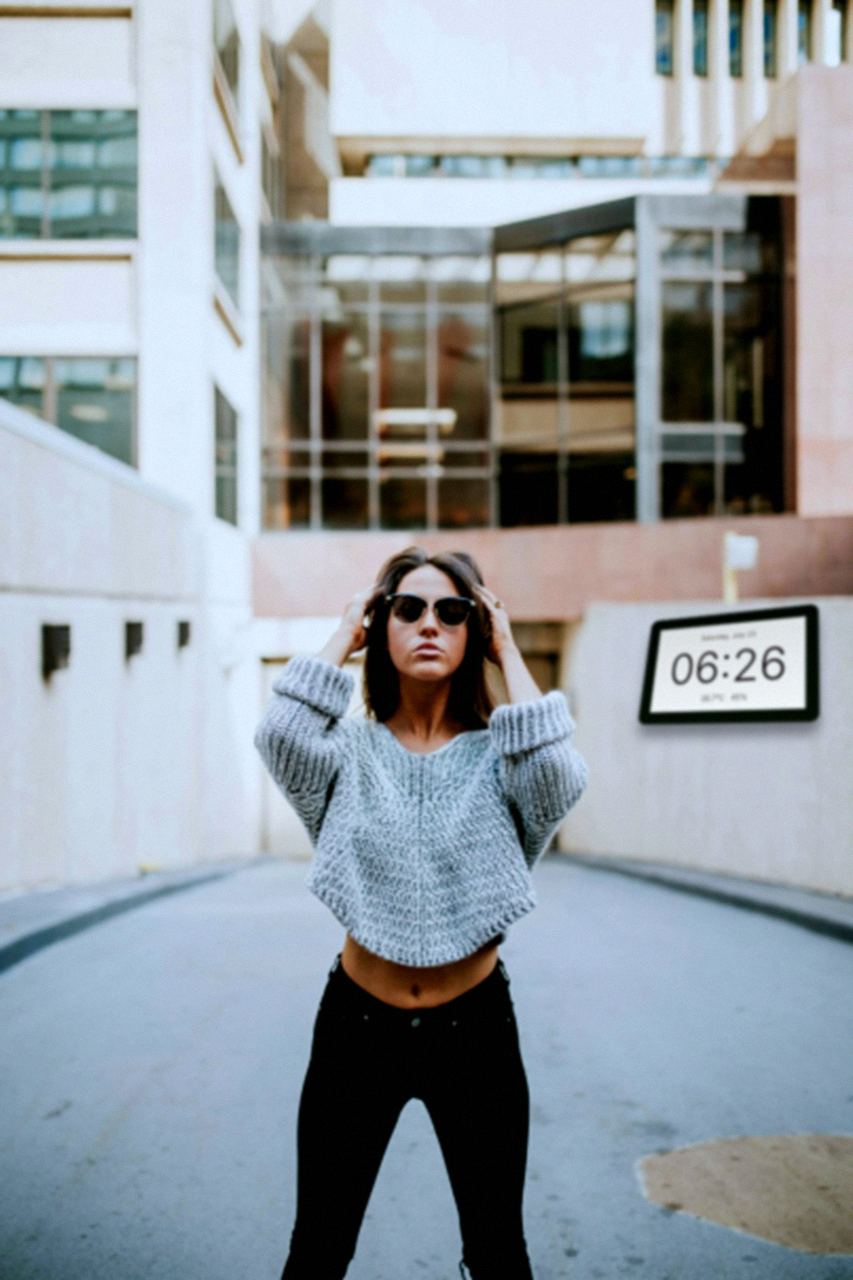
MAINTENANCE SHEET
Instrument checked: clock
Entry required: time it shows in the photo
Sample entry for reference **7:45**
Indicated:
**6:26**
